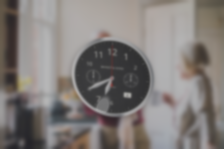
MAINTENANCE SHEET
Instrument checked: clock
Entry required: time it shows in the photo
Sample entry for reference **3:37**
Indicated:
**6:40**
